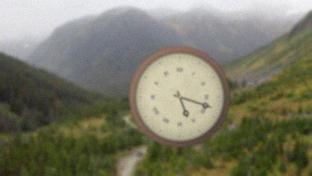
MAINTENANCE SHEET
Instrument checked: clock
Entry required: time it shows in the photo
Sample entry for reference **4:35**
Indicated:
**5:18**
